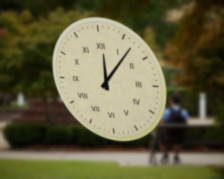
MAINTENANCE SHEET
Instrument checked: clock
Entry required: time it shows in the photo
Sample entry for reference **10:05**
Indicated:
**12:07**
